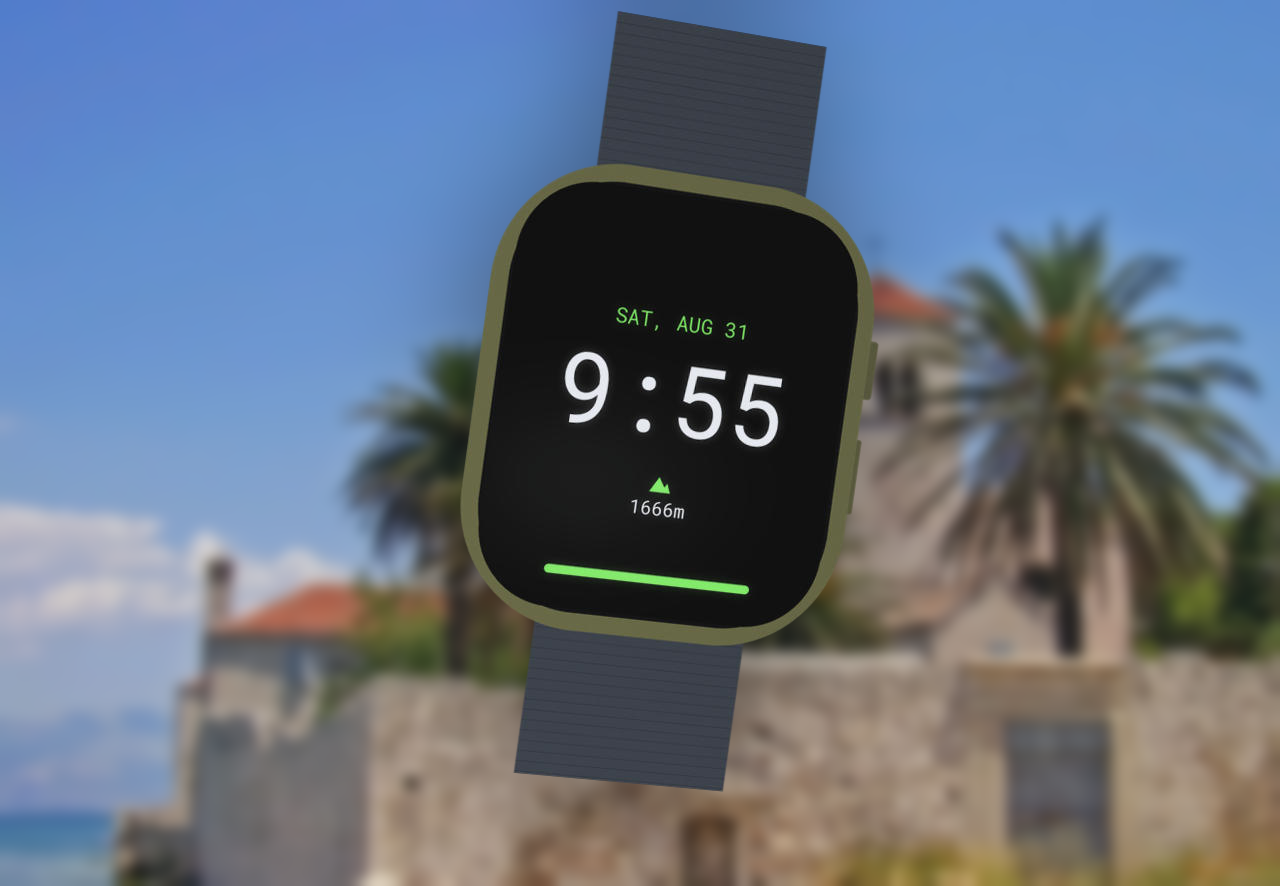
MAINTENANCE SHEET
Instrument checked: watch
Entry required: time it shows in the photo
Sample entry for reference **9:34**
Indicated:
**9:55**
